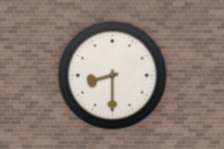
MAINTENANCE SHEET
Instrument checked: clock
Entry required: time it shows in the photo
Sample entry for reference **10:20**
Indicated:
**8:30**
